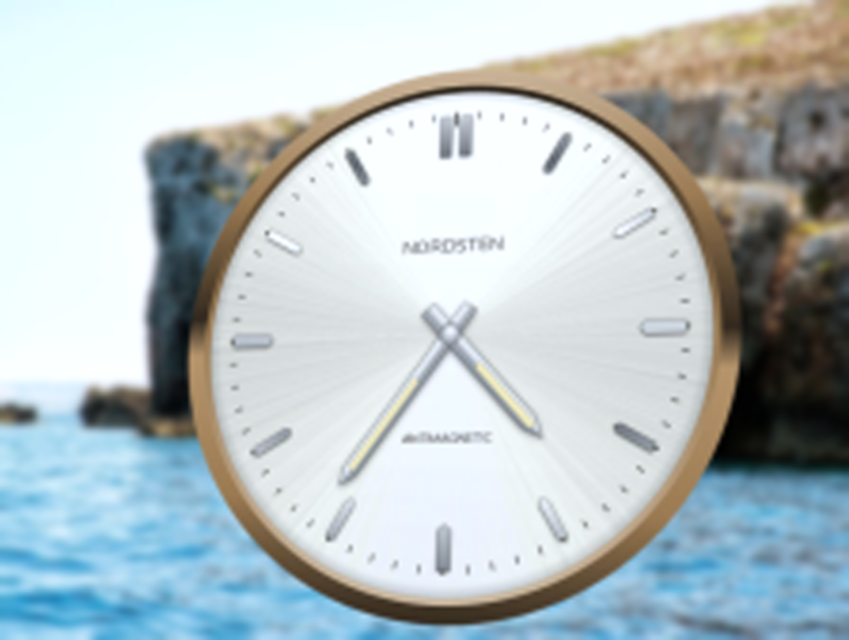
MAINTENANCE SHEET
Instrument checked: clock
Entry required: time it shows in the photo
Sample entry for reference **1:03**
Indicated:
**4:36**
